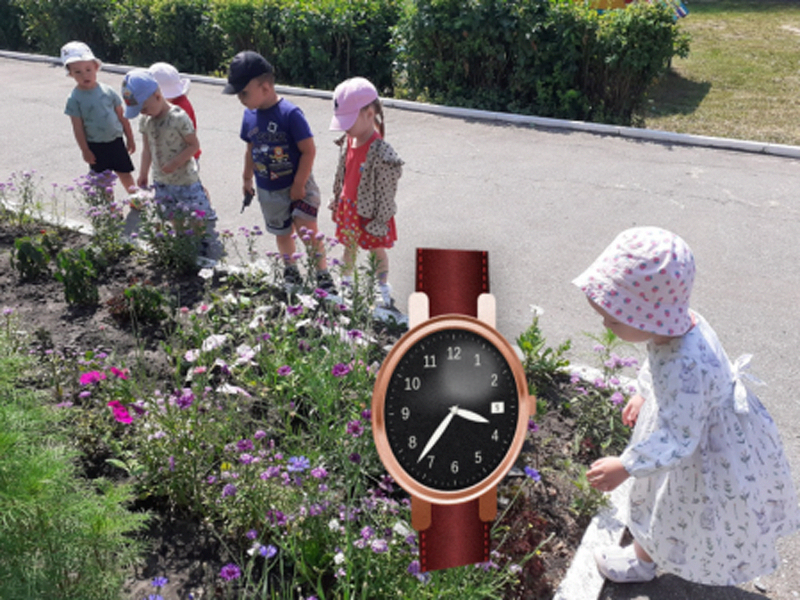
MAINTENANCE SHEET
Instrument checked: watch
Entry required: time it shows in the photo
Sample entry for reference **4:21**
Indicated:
**3:37**
